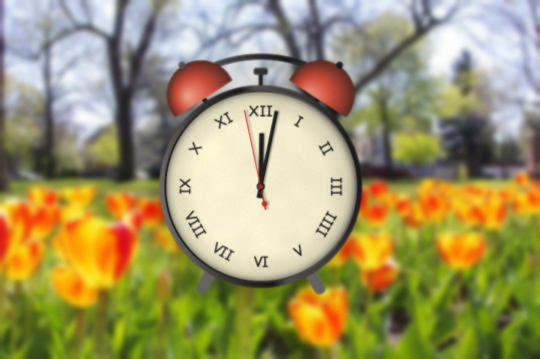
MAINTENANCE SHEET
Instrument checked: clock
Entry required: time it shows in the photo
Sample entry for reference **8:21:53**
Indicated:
**12:01:58**
